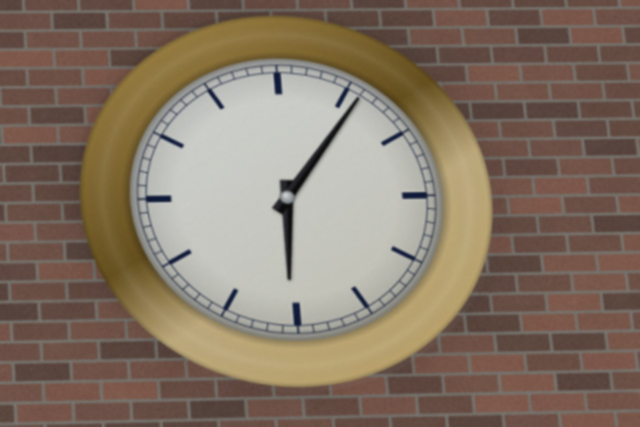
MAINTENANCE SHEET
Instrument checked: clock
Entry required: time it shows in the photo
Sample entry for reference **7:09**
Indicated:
**6:06**
